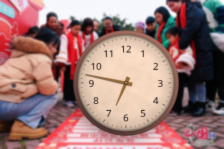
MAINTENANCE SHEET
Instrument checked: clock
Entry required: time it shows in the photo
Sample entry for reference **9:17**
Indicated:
**6:47**
